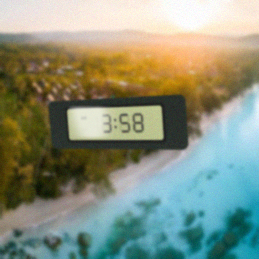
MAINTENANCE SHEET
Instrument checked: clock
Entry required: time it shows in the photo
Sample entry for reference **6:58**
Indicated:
**3:58**
